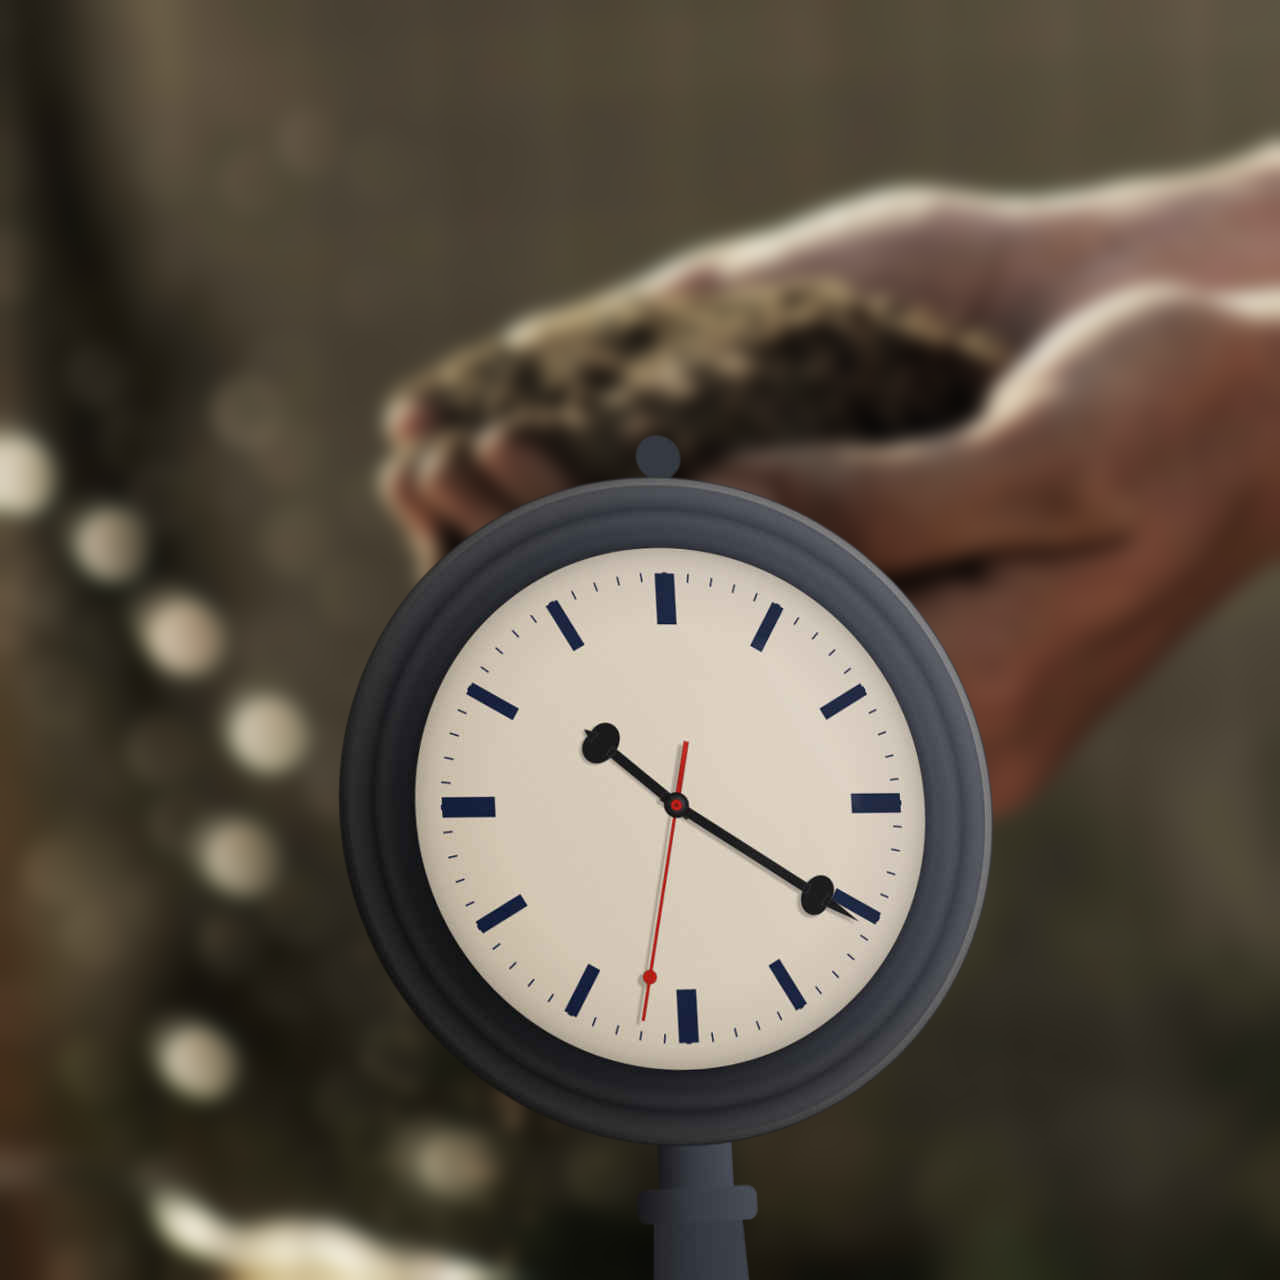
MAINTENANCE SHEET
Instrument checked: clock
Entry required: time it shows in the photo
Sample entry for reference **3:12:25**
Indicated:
**10:20:32**
